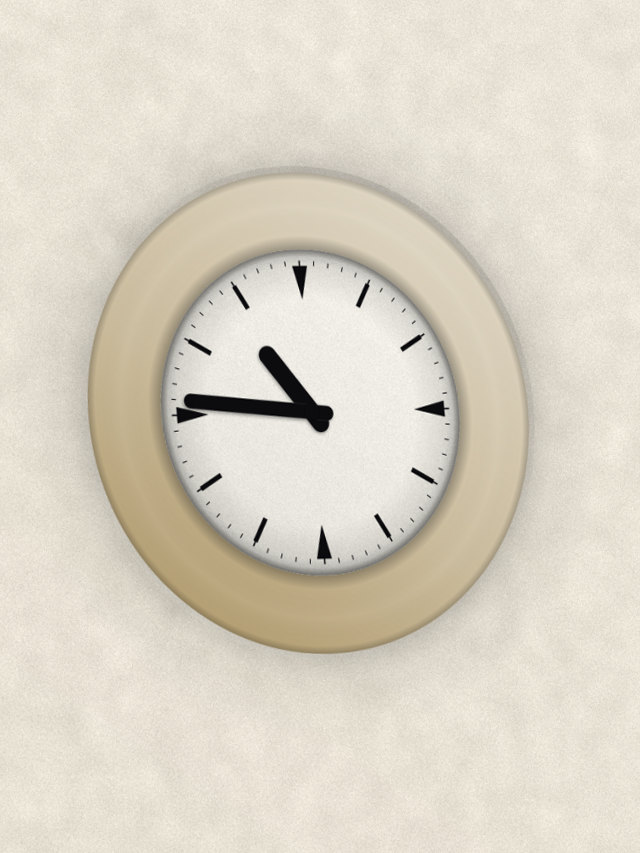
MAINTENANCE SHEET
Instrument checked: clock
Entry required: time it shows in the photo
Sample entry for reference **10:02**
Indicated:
**10:46**
